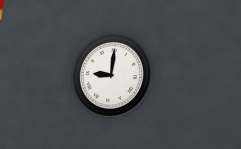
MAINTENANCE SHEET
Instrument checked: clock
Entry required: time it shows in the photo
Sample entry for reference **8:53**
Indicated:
**9:00**
